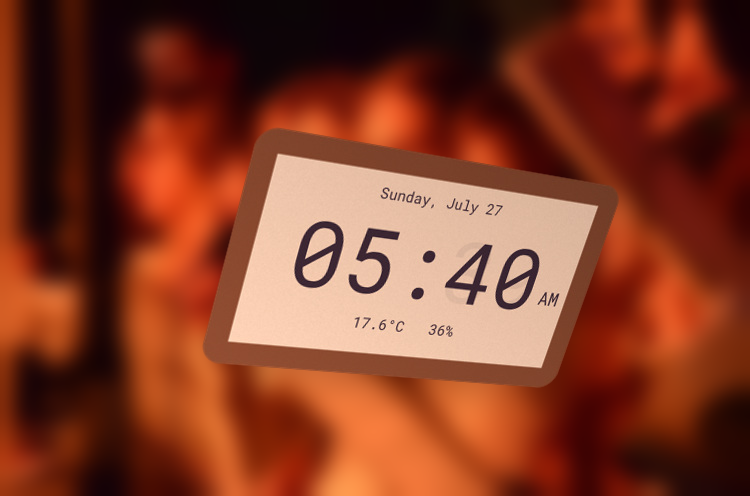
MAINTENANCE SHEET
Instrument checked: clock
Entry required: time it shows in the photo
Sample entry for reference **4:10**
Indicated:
**5:40**
